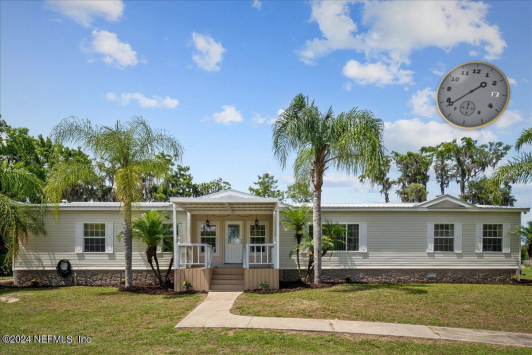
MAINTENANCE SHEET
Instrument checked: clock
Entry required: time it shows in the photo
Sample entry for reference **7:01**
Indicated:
**1:38**
